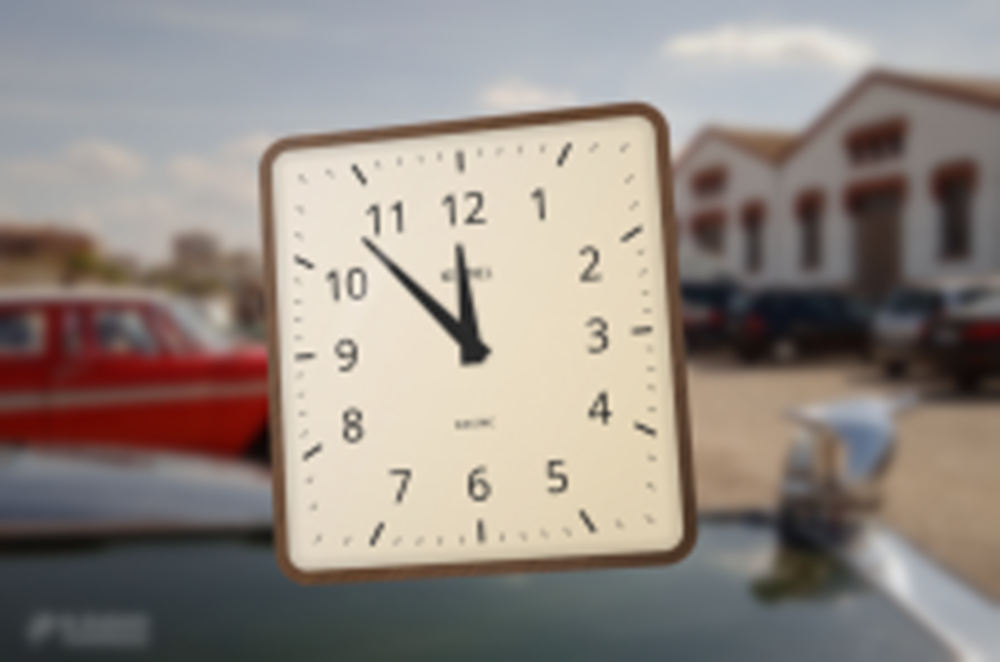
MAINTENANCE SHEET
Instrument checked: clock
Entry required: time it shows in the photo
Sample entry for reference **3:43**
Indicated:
**11:53**
